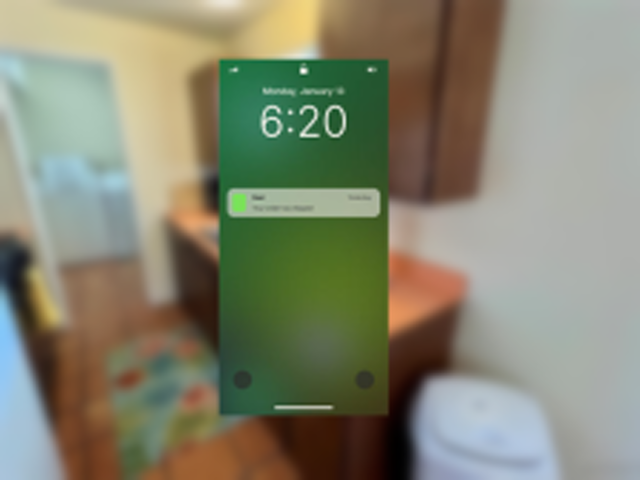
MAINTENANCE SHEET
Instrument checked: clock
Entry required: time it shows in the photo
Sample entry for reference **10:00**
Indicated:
**6:20**
